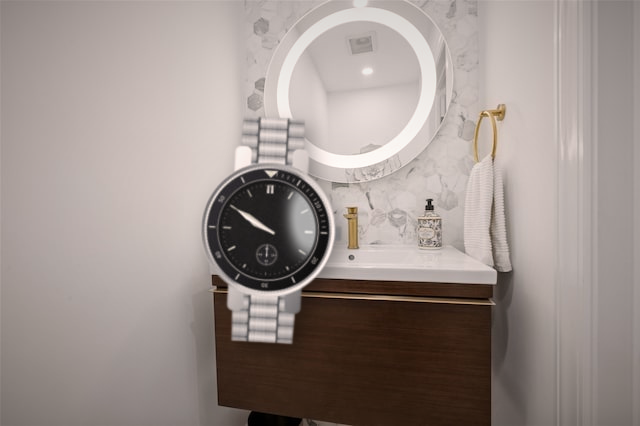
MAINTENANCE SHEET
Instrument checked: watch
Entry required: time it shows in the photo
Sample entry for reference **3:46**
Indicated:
**9:50**
